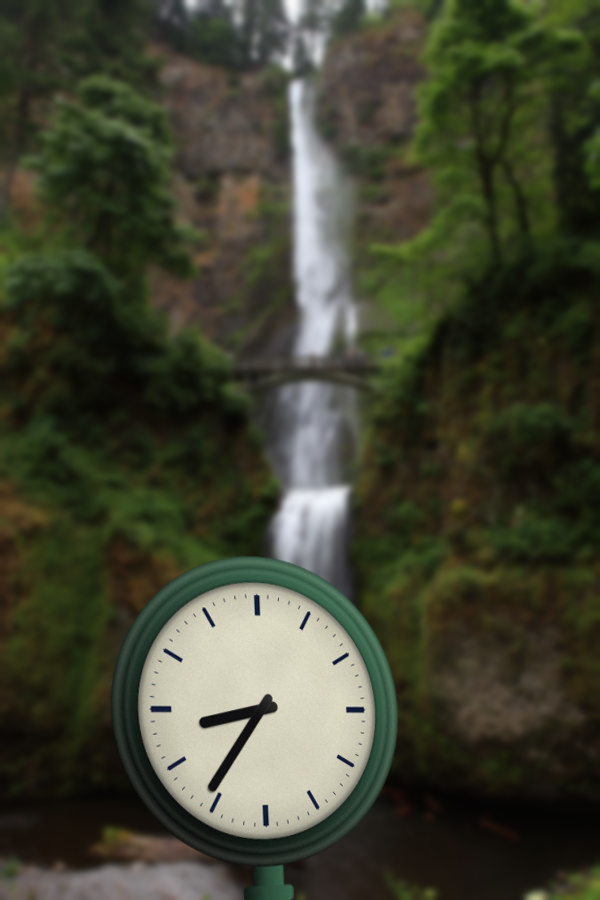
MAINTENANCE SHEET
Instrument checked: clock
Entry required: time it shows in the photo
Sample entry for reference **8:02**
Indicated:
**8:36**
